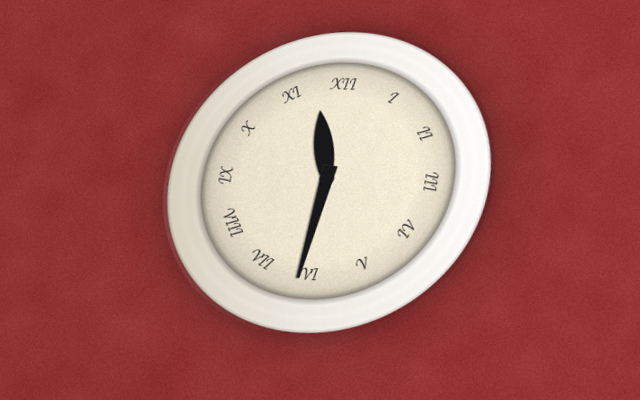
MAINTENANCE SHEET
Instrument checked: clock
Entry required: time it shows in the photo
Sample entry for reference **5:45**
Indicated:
**11:31**
